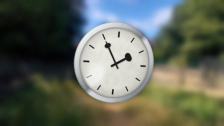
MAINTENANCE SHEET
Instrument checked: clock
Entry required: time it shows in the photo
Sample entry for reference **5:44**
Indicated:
**1:55**
